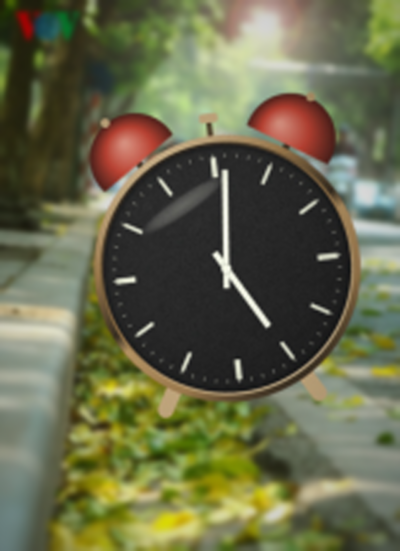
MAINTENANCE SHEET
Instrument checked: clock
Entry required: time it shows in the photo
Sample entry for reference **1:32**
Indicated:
**5:01**
